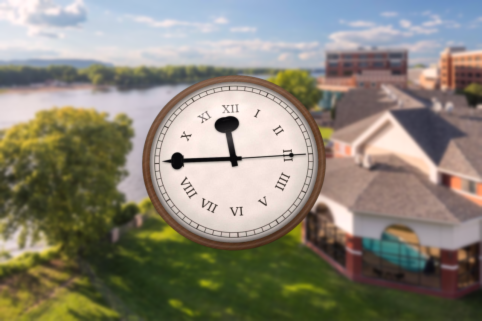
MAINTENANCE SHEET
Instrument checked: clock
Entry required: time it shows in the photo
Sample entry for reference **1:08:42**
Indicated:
**11:45:15**
